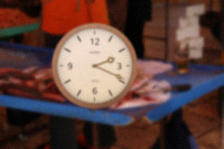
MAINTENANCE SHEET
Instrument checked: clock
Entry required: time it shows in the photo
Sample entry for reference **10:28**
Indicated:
**2:19**
